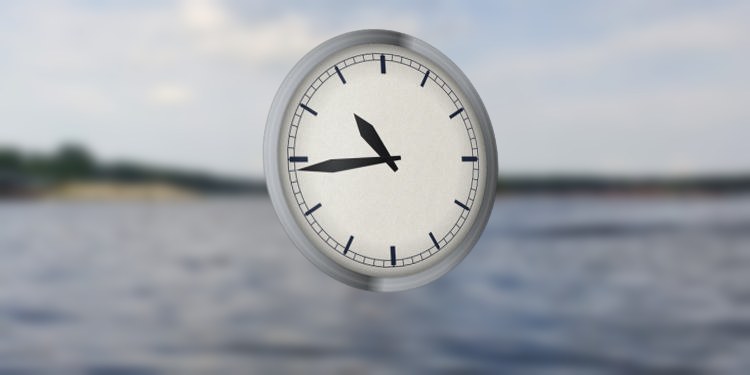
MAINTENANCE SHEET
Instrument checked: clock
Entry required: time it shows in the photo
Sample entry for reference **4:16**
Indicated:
**10:44**
